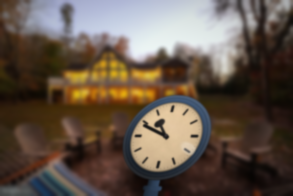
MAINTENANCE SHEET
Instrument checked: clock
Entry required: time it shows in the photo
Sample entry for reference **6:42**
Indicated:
**10:49**
